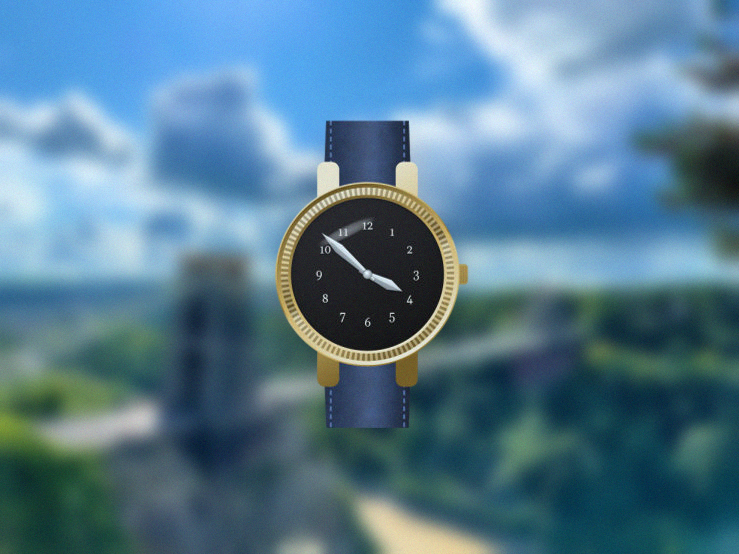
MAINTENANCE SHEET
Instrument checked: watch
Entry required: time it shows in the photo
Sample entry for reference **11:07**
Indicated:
**3:52**
